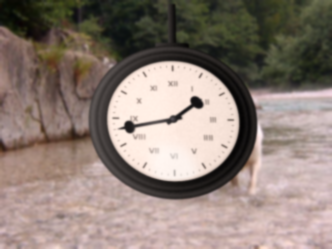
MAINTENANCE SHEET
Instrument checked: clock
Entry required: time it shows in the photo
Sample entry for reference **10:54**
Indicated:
**1:43**
